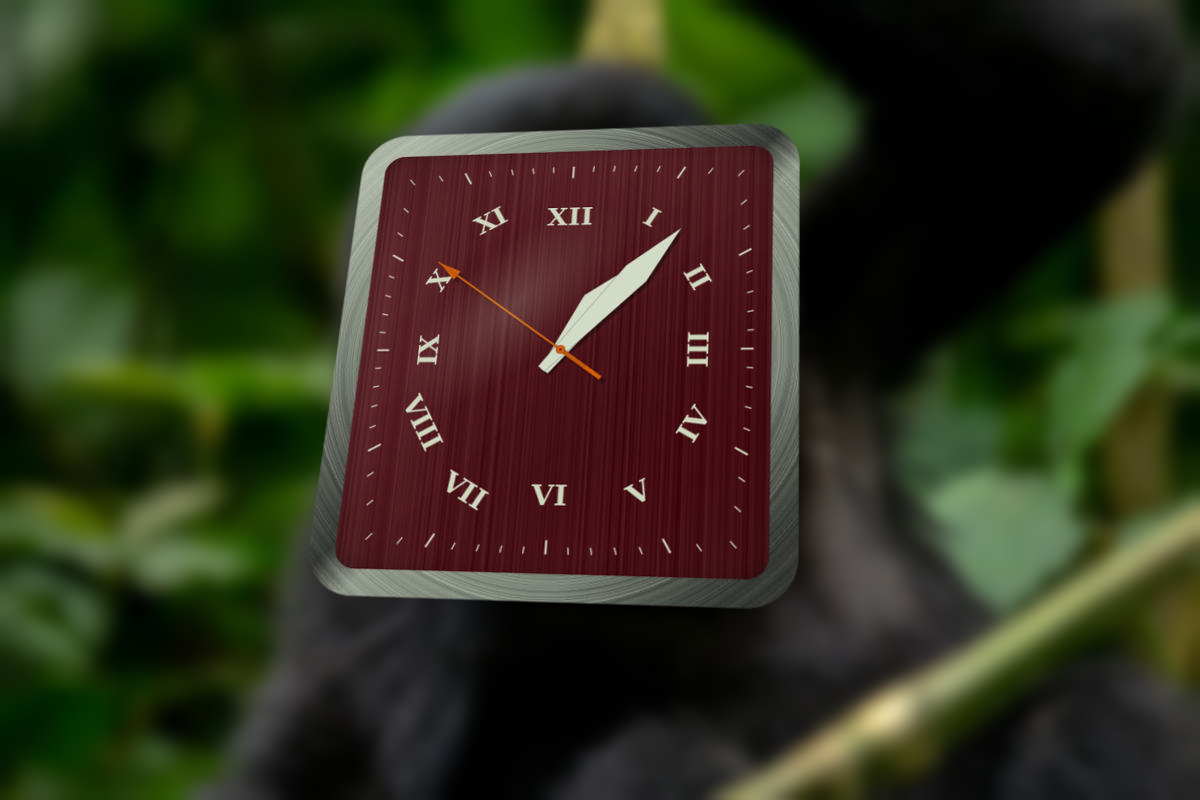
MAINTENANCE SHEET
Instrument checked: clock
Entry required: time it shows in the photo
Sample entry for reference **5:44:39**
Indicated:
**1:06:51**
